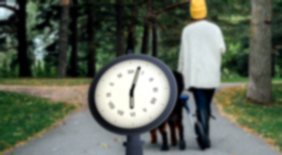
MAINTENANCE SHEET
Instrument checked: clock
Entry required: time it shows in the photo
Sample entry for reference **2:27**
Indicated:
**6:03**
